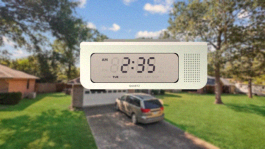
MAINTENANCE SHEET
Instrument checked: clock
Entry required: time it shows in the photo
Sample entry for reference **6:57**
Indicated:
**2:35**
